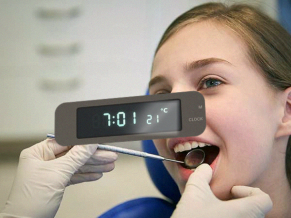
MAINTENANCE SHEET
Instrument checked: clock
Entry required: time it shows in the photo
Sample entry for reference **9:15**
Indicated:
**7:01**
